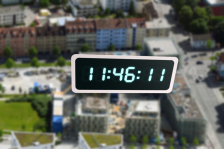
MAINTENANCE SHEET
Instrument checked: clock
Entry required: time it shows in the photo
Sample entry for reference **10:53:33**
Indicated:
**11:46:11**
